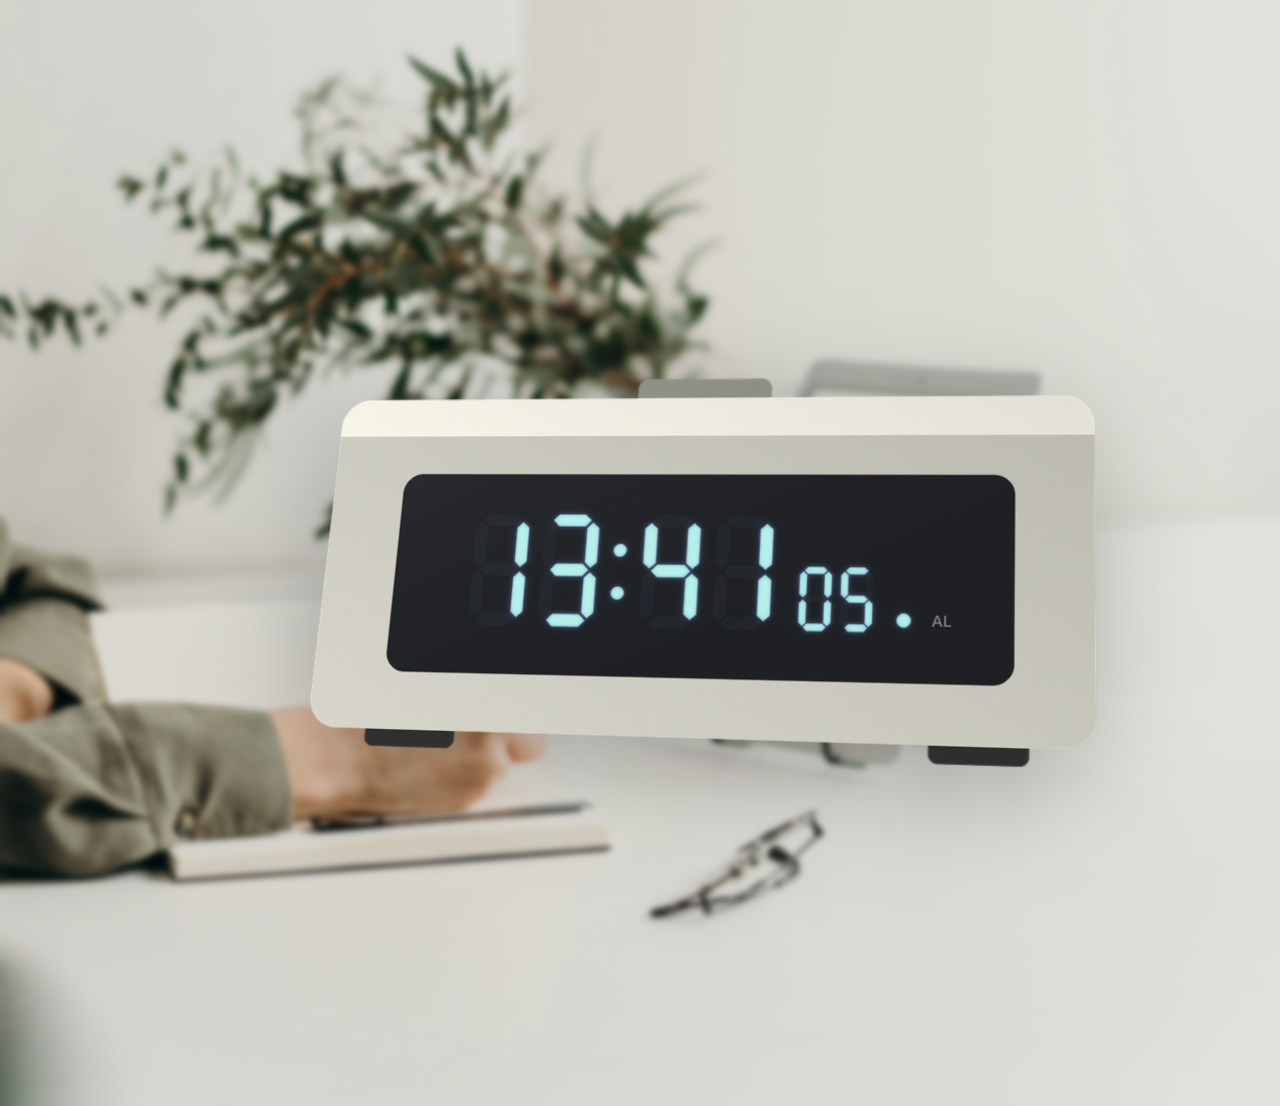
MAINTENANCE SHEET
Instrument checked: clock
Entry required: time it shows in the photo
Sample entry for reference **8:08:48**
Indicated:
**13:41:05**
